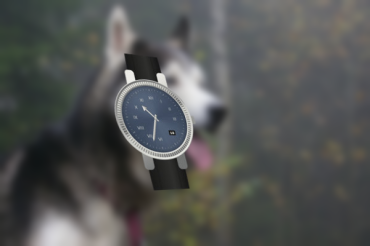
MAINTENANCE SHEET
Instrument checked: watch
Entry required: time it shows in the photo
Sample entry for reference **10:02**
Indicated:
**10:33**
